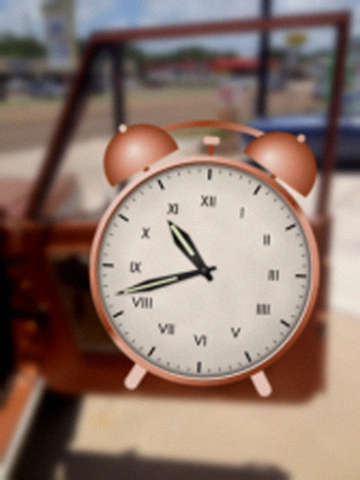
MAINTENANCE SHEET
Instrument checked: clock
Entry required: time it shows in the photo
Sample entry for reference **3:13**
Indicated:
**10:42**
